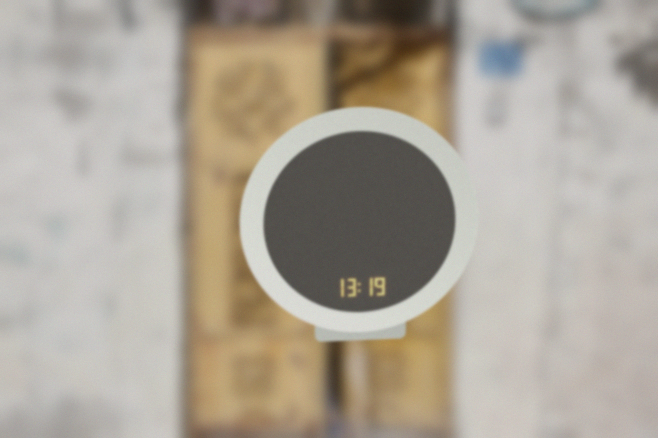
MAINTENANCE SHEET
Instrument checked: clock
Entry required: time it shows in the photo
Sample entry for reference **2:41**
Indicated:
**13:19**
